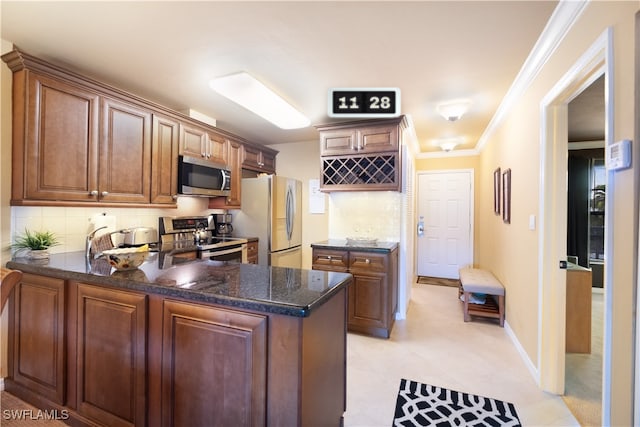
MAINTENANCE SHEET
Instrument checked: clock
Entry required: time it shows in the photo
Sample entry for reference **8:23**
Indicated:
**11:28**
